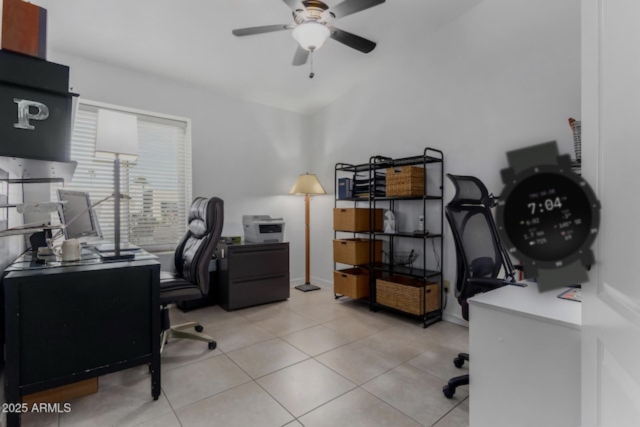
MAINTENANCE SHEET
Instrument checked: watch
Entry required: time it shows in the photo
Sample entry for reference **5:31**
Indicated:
**7:04**
